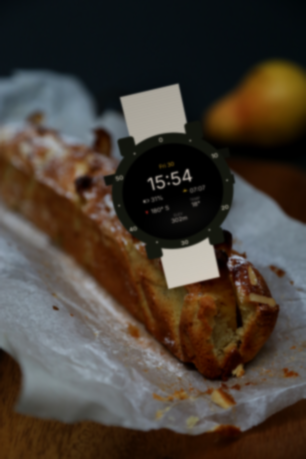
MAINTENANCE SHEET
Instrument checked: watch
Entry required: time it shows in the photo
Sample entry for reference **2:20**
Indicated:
**15:54**
